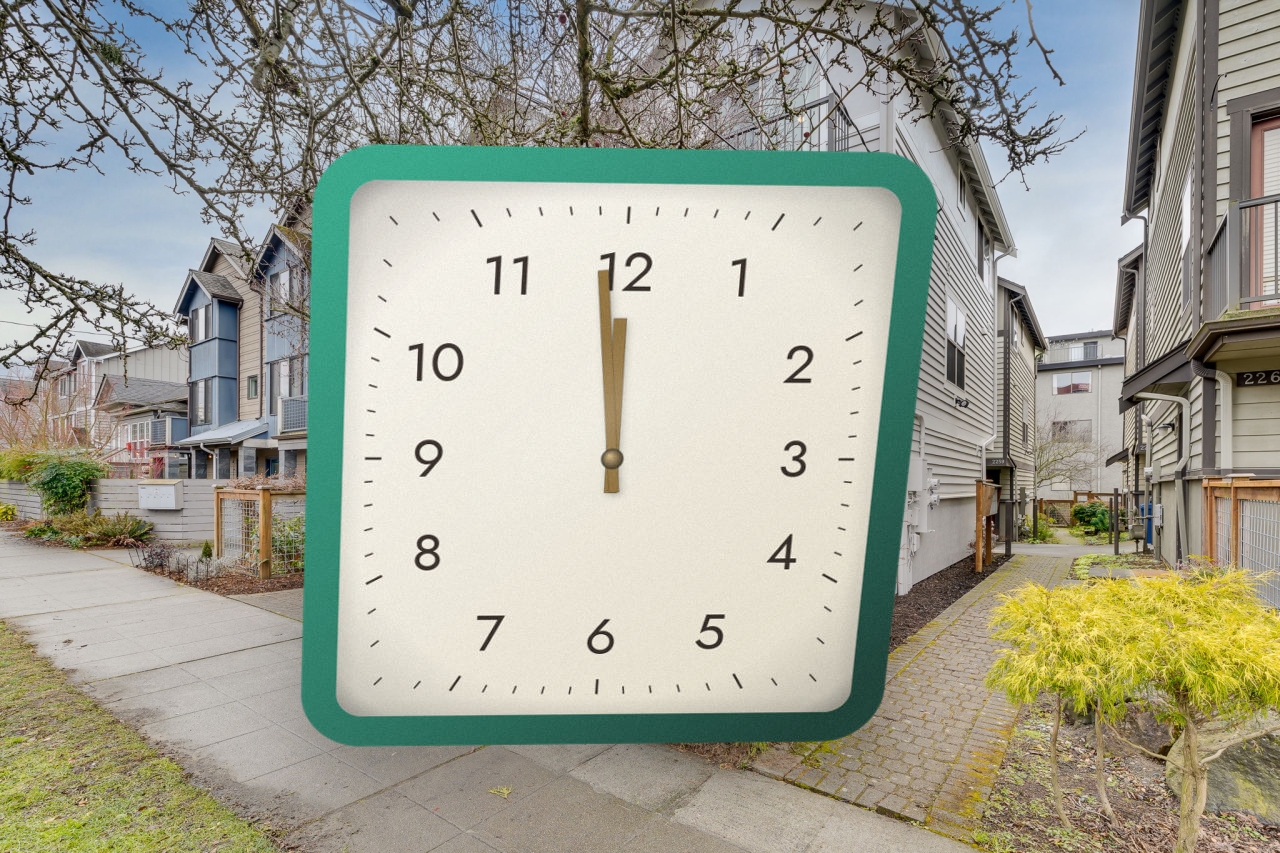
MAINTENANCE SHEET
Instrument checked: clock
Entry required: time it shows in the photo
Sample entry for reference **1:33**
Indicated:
**11:59**
